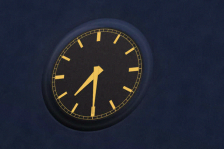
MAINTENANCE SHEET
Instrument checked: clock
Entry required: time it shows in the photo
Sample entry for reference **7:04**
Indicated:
**7:30**
